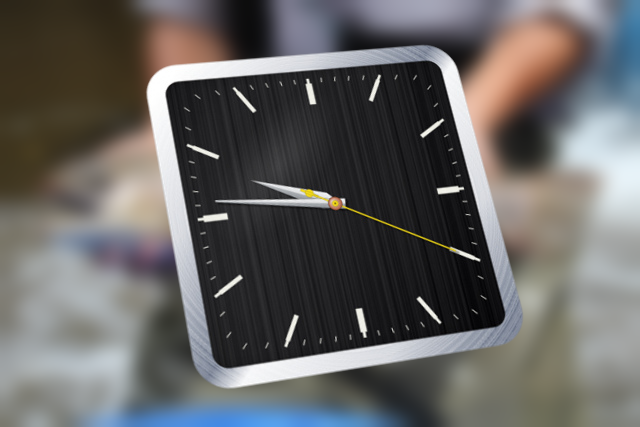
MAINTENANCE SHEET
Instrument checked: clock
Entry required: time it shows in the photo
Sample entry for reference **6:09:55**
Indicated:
**9:46:20**
